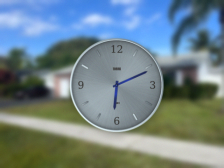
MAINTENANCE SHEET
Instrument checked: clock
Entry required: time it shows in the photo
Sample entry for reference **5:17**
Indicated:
**6:11**
